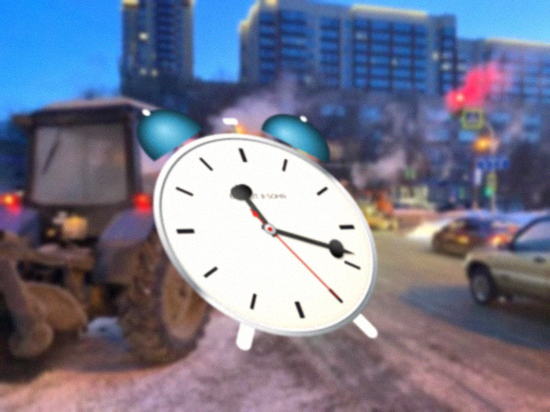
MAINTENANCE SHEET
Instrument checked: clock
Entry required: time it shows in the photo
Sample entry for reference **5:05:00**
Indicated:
**11:18:25**
